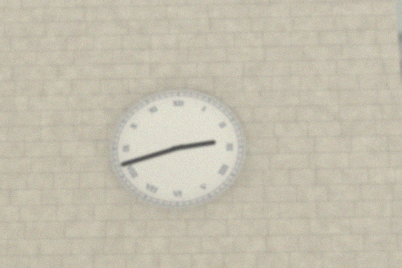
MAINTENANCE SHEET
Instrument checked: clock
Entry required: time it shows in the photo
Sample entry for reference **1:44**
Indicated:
**2:42**
